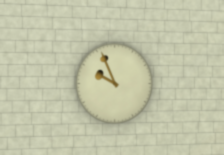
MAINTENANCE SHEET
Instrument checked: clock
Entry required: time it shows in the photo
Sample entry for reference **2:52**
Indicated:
**9:56**
